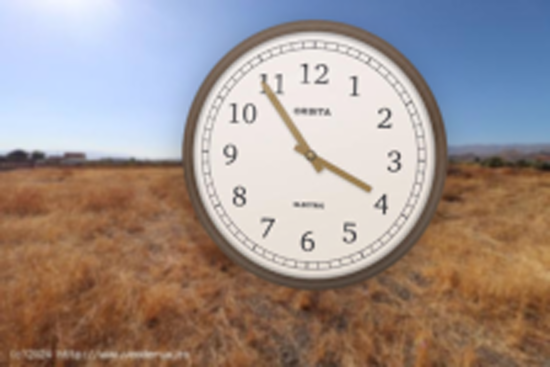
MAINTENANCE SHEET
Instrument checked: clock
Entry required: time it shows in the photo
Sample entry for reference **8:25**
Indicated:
**3:54**
